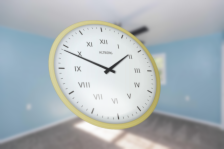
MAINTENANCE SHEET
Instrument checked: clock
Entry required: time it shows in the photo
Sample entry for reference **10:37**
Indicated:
**1:49**
